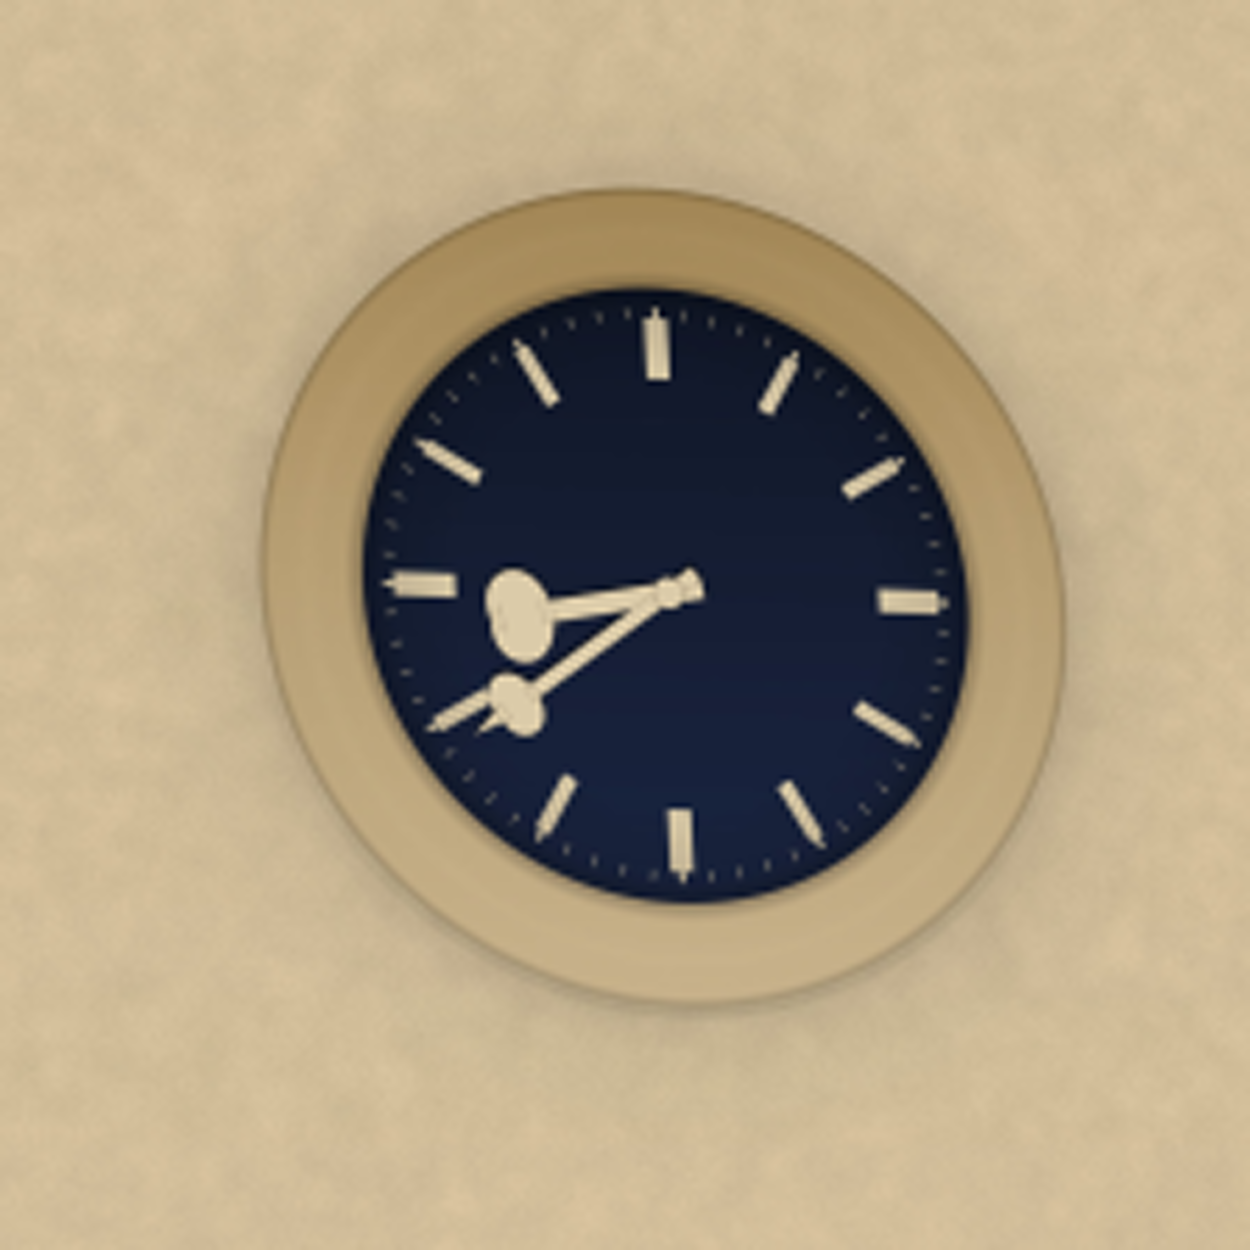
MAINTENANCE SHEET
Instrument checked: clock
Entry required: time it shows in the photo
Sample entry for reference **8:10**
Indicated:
**8:39**
